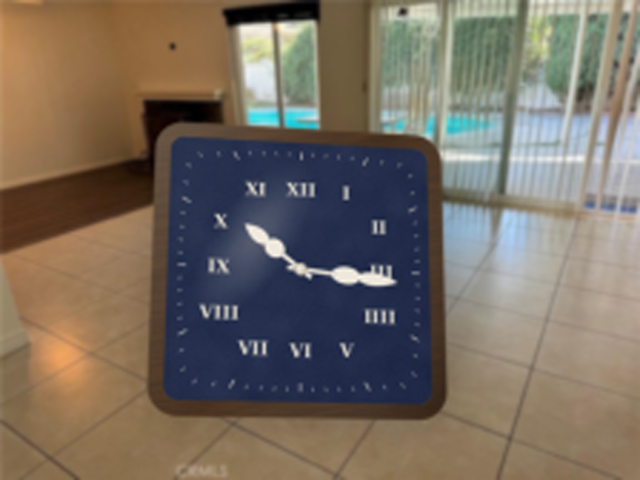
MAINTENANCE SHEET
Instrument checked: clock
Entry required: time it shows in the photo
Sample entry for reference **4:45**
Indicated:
**10:16**
